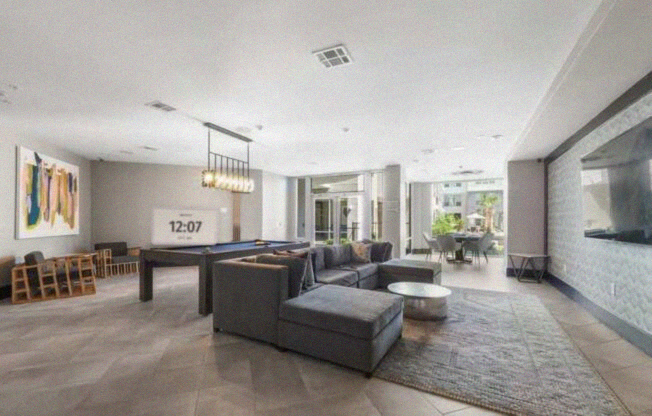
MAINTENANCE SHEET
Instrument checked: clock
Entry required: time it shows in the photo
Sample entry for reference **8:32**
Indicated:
**12:07**
